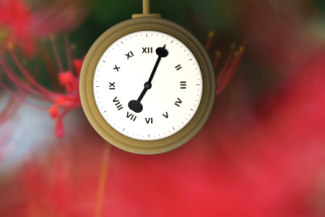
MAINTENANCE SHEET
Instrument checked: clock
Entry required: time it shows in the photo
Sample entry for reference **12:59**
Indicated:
**7:04**
